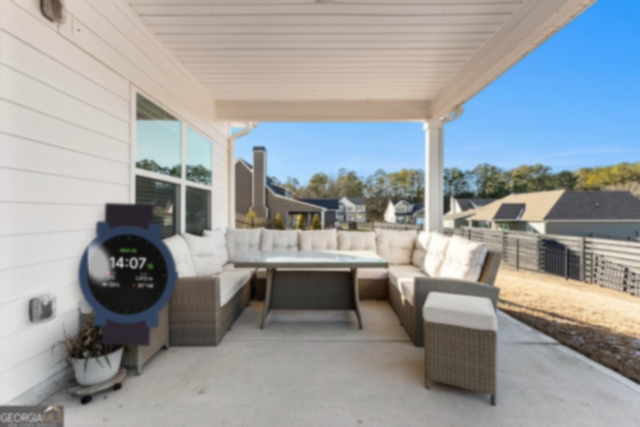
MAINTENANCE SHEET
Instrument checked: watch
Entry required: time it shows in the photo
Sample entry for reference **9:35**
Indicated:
**14:07**
